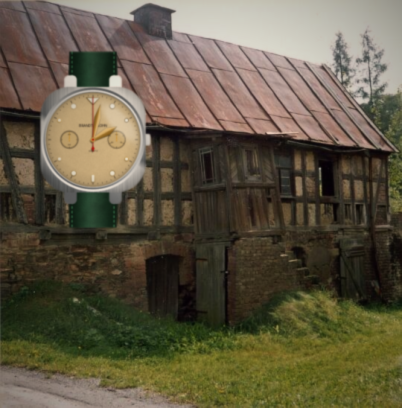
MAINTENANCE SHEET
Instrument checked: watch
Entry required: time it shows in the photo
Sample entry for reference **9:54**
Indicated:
**2:02**
